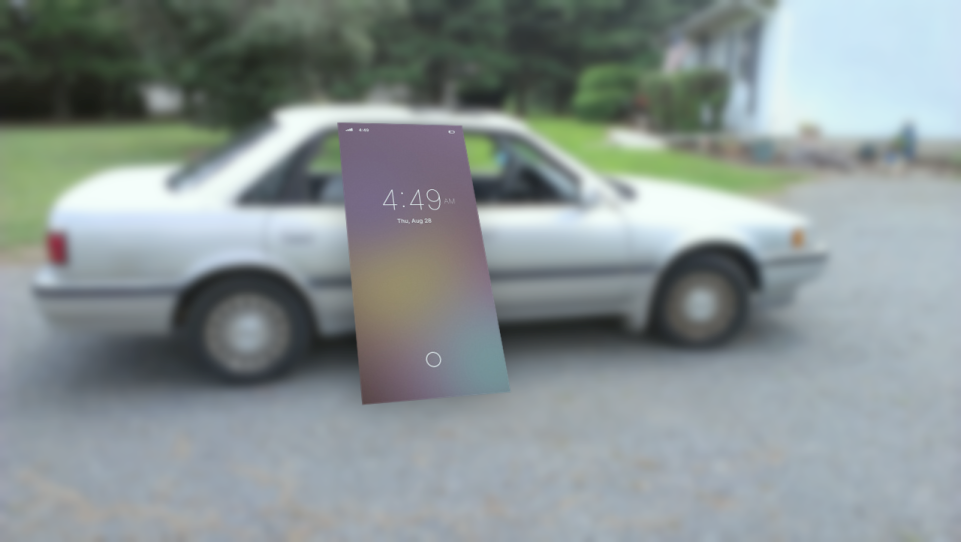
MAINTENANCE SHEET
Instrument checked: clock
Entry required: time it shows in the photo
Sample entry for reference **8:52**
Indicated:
**4:49**
